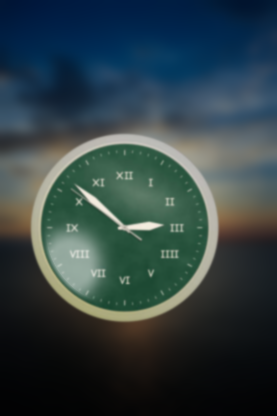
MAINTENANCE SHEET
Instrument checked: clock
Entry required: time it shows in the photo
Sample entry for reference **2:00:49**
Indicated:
**2:51:51**
